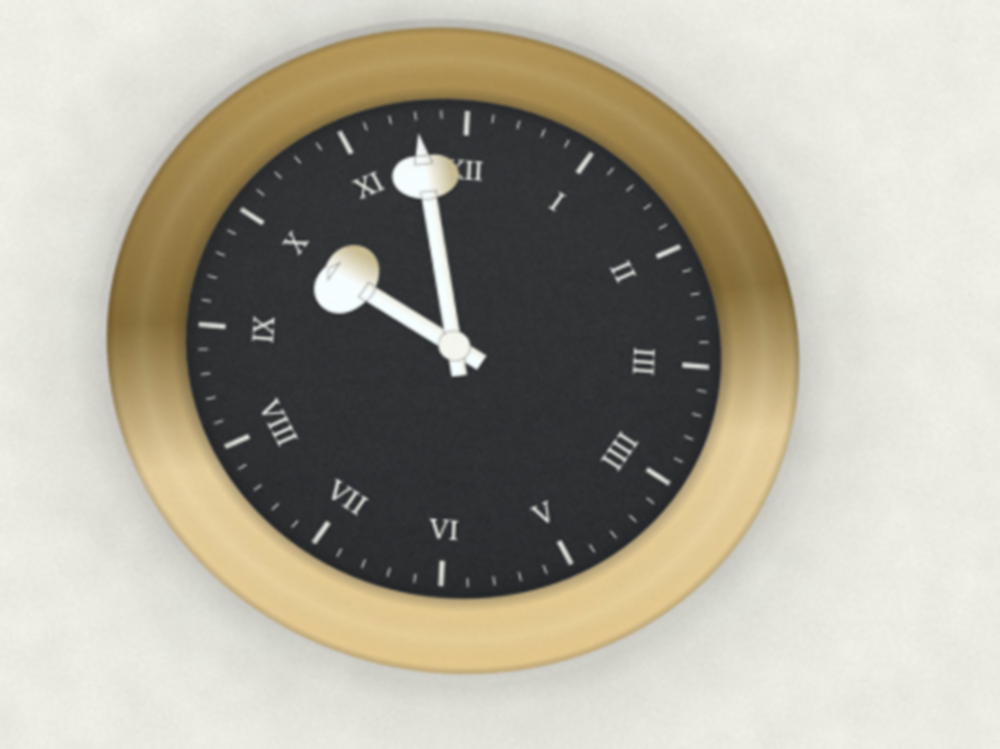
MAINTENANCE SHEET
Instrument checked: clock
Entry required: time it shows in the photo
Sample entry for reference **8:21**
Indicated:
**9:58**
